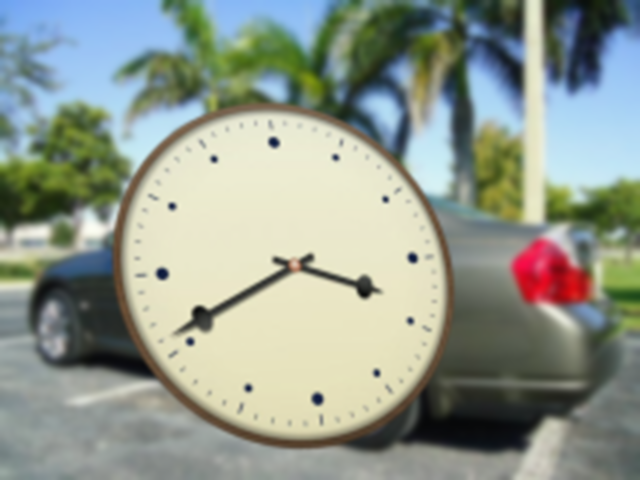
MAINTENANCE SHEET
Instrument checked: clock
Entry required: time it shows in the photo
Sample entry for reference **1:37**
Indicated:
**3:41**
